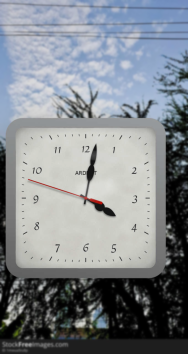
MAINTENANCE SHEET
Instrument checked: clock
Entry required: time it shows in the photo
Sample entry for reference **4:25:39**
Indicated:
**4:01:48**
